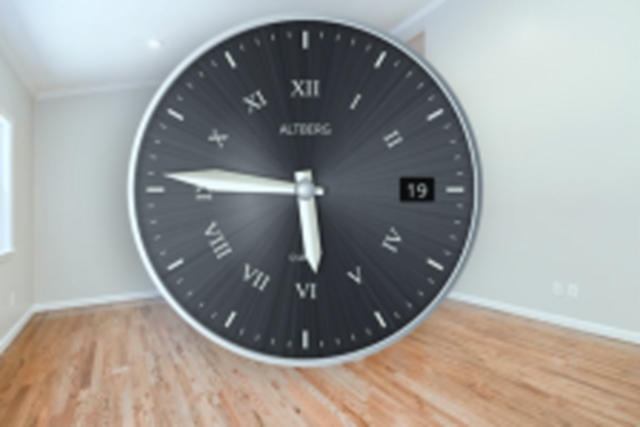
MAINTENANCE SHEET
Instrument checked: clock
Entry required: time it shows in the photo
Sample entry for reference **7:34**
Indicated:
**5:46**
